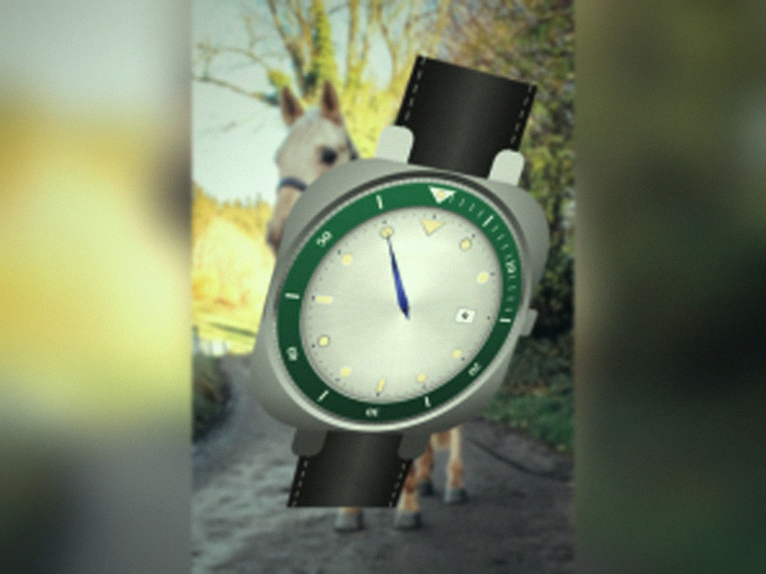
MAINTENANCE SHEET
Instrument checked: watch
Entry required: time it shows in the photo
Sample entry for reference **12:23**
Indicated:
**10:55**
